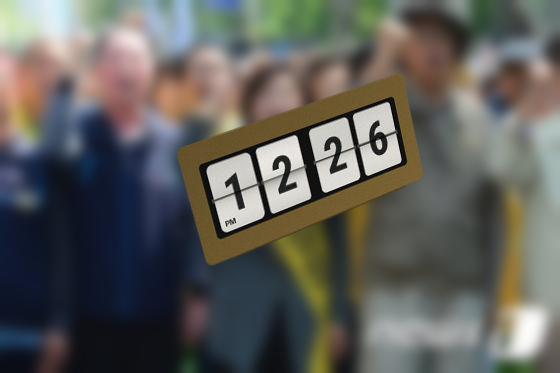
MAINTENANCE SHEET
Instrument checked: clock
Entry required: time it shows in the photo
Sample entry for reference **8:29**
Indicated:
**12:26**
